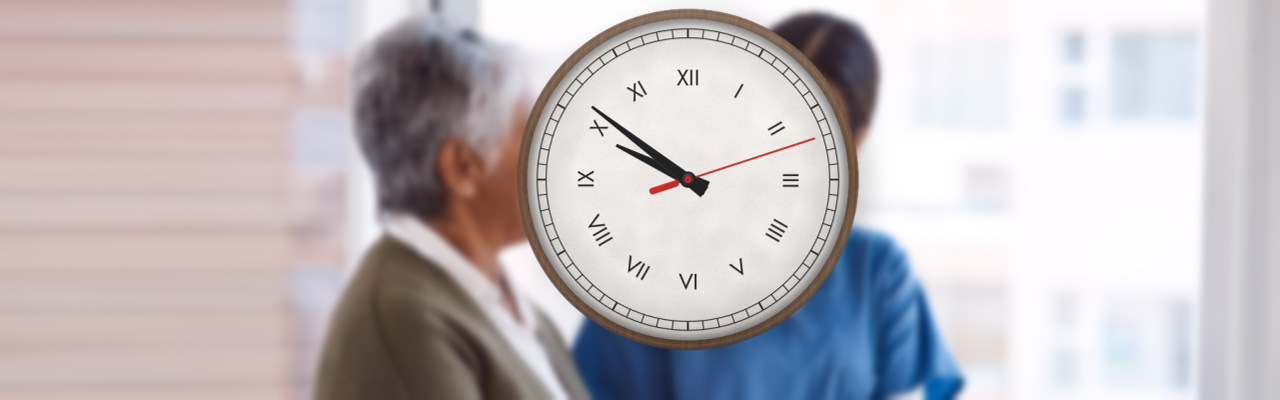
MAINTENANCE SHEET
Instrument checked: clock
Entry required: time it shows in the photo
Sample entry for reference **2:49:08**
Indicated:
**9:51:12**
